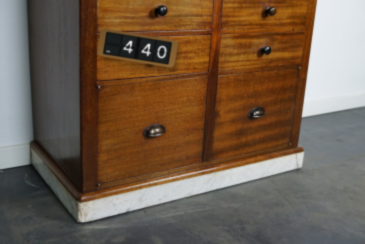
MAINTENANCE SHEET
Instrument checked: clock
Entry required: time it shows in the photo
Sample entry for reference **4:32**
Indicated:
**4:40**
